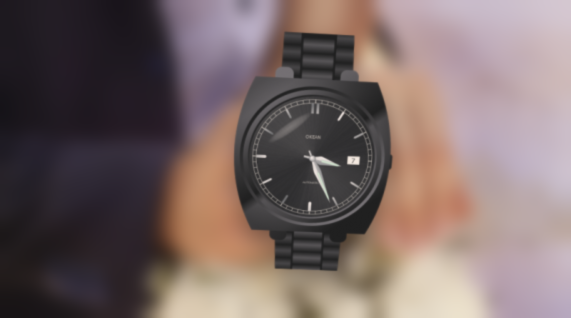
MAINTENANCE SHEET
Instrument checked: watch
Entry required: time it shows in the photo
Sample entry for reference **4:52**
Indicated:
**3:26**
